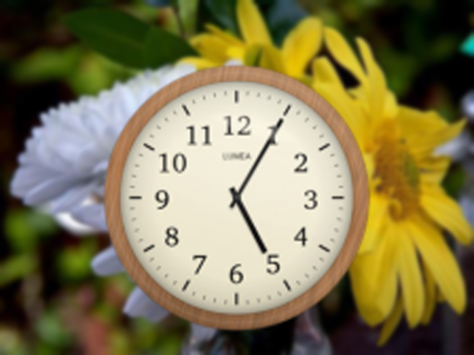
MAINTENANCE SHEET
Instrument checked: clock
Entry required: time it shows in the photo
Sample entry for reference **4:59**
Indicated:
**5:05**
